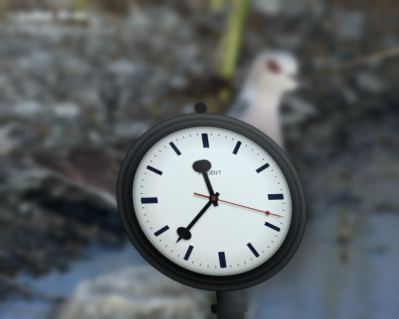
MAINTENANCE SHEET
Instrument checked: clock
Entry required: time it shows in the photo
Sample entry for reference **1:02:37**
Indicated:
**11:37:18**
